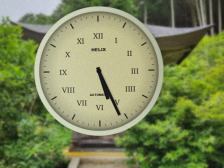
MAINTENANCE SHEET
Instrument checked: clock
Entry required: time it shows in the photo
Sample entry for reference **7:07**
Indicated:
**5:26**
